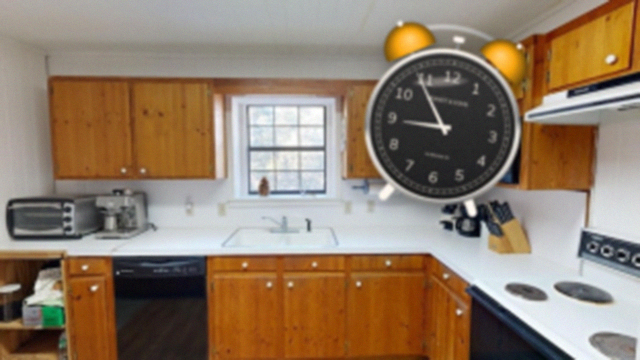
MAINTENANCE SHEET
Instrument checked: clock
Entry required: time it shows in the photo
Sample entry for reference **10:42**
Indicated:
**8:54**
